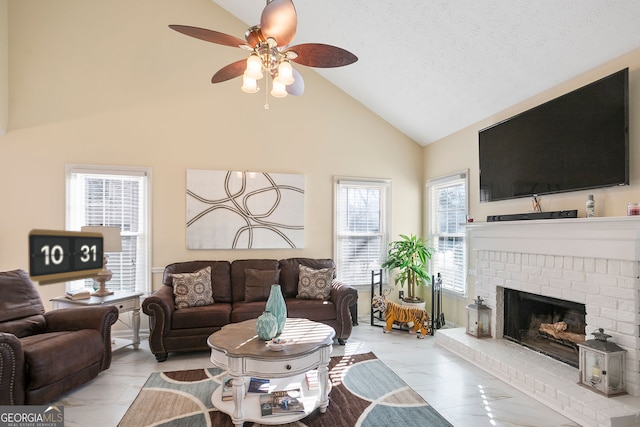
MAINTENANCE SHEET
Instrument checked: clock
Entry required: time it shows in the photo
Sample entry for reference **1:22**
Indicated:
**10:31**
